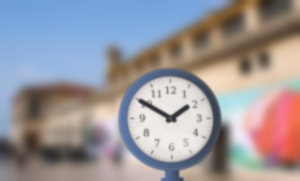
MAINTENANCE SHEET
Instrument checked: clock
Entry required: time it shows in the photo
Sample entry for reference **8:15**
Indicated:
**1:50**
